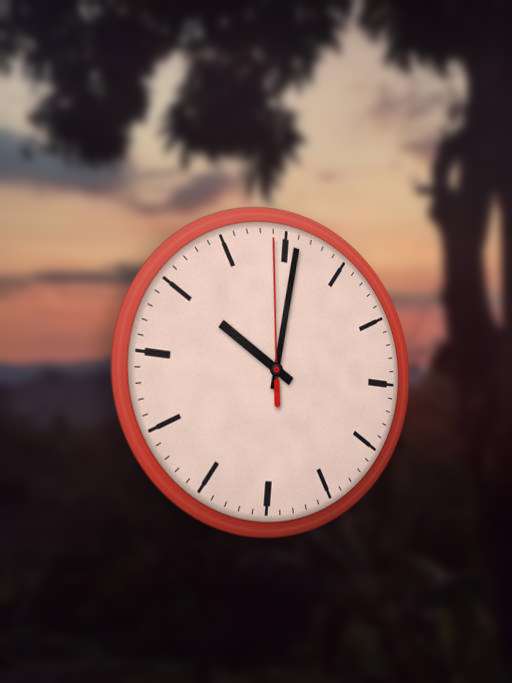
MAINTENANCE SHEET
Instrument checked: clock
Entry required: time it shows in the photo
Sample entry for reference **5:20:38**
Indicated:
**10:00:59**
